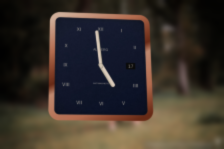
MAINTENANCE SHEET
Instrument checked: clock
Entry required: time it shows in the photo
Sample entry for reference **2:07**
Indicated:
**4:59**
